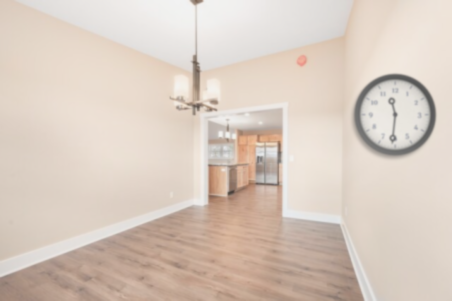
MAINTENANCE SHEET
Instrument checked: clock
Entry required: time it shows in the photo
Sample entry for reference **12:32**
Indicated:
**11:31**
